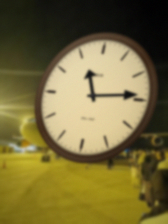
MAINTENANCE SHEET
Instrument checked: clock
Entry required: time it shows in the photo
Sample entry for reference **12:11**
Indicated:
**11:14**
